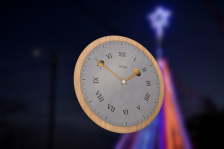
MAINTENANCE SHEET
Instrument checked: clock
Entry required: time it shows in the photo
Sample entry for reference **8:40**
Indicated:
**1:51**
